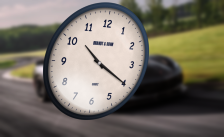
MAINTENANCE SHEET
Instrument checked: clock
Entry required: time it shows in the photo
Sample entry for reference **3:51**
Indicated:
**10:20**
